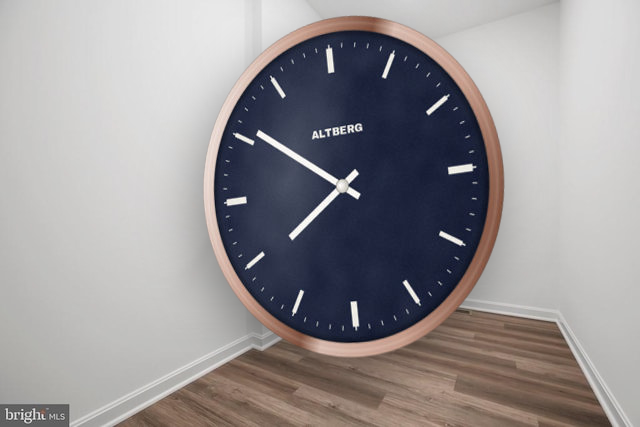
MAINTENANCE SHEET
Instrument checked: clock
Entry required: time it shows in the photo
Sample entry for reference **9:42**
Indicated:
**7:51**
